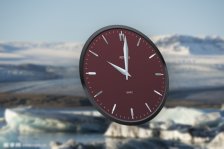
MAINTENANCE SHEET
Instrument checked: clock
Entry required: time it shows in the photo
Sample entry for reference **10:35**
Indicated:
**10:01**
